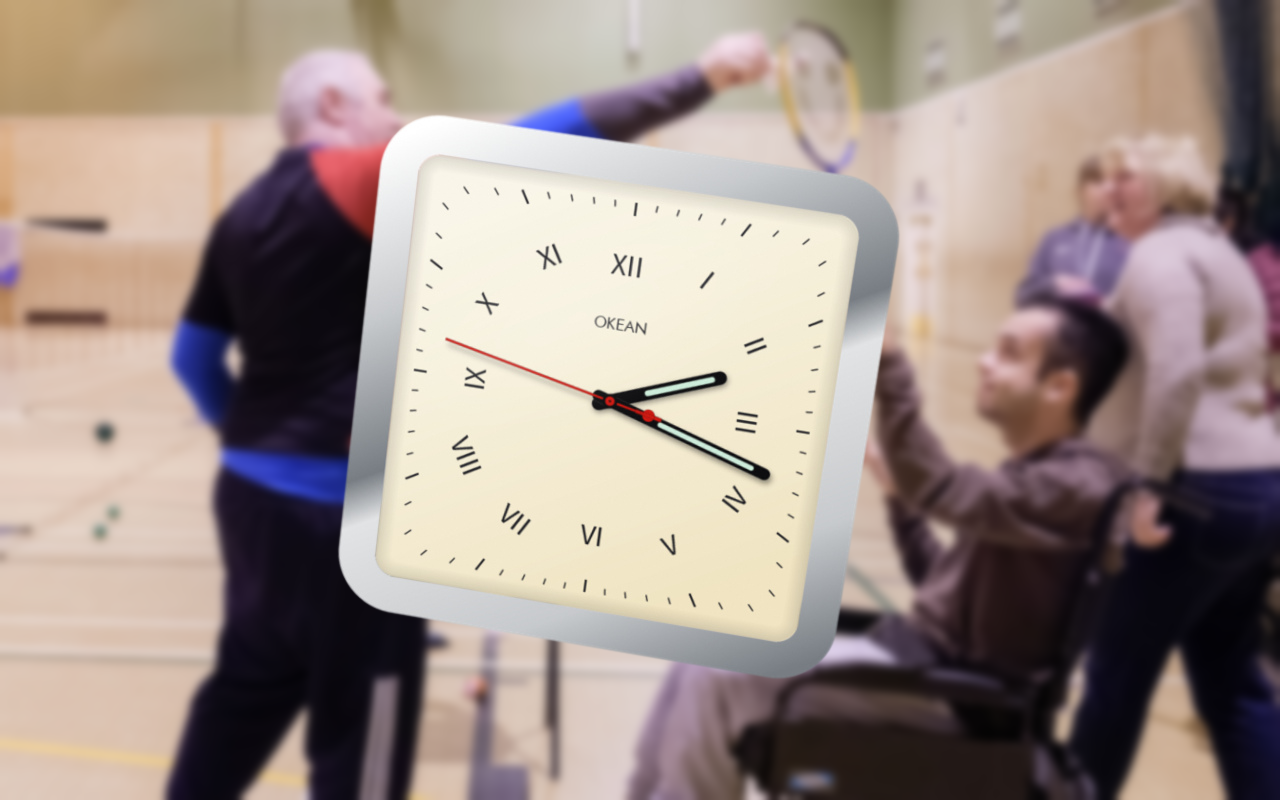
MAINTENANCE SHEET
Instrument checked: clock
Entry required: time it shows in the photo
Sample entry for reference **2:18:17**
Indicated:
**2:17:47**
